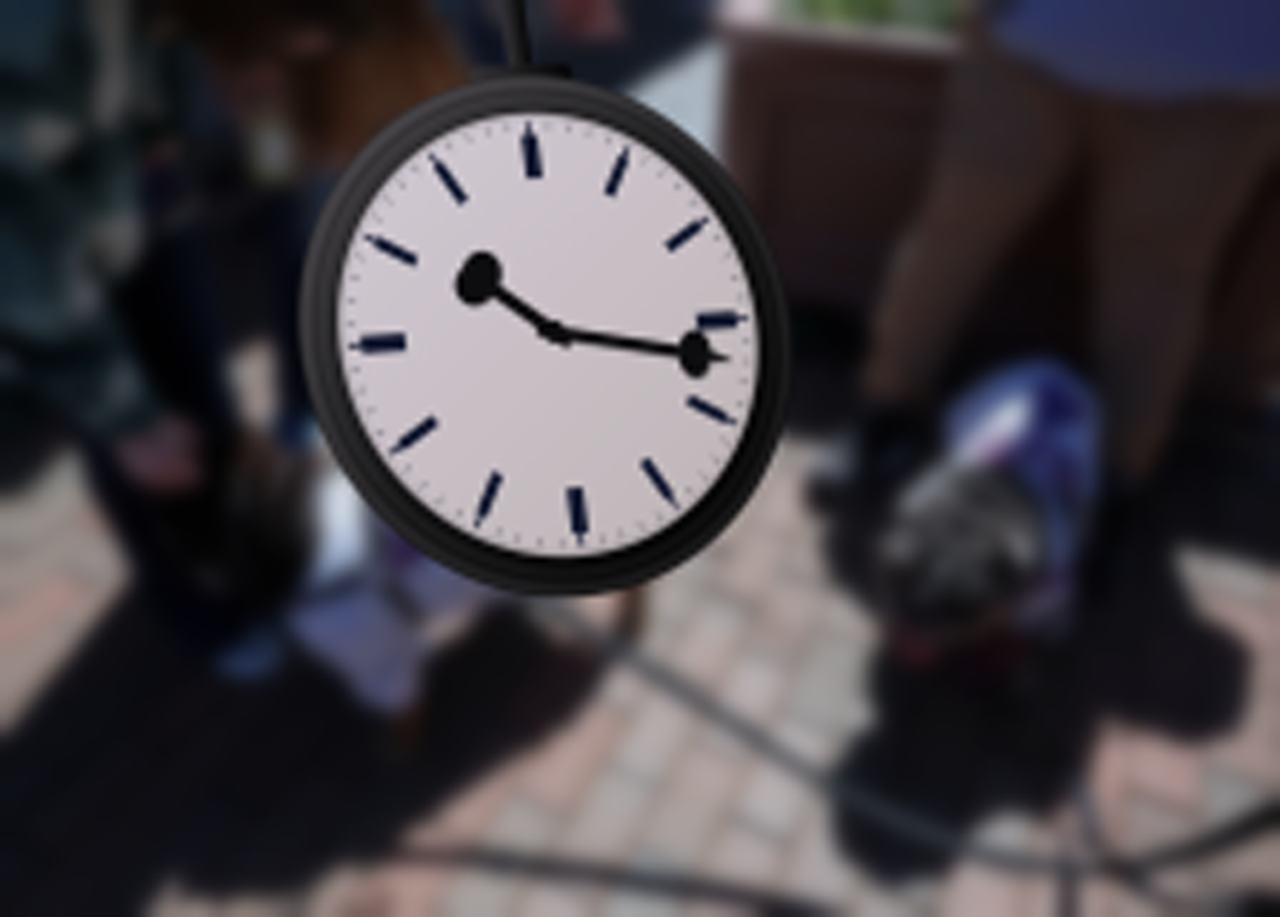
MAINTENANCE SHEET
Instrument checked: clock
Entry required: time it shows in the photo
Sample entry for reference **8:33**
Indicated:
**10:17**
